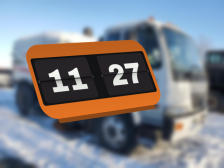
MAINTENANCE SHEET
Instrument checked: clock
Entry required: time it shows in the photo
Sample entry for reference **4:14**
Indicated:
**11:27**
